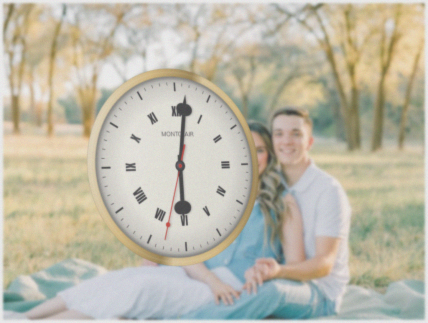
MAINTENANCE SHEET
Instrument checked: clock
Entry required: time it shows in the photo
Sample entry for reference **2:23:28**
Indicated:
**6:01:33**
